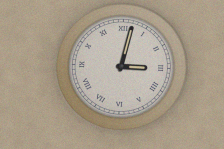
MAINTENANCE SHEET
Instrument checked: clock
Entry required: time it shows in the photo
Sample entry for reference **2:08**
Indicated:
**3:02**
